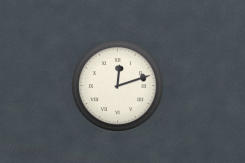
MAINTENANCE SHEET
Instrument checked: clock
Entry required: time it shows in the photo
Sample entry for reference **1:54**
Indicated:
**12:12**
